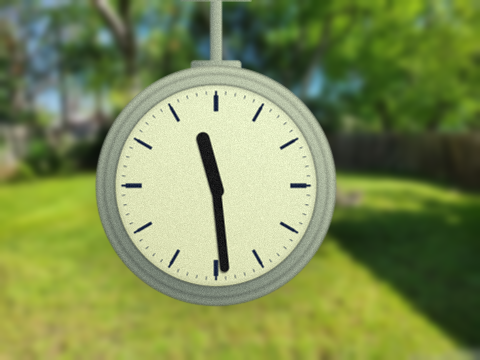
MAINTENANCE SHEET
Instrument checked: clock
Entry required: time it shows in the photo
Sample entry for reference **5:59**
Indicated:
**11:29**
